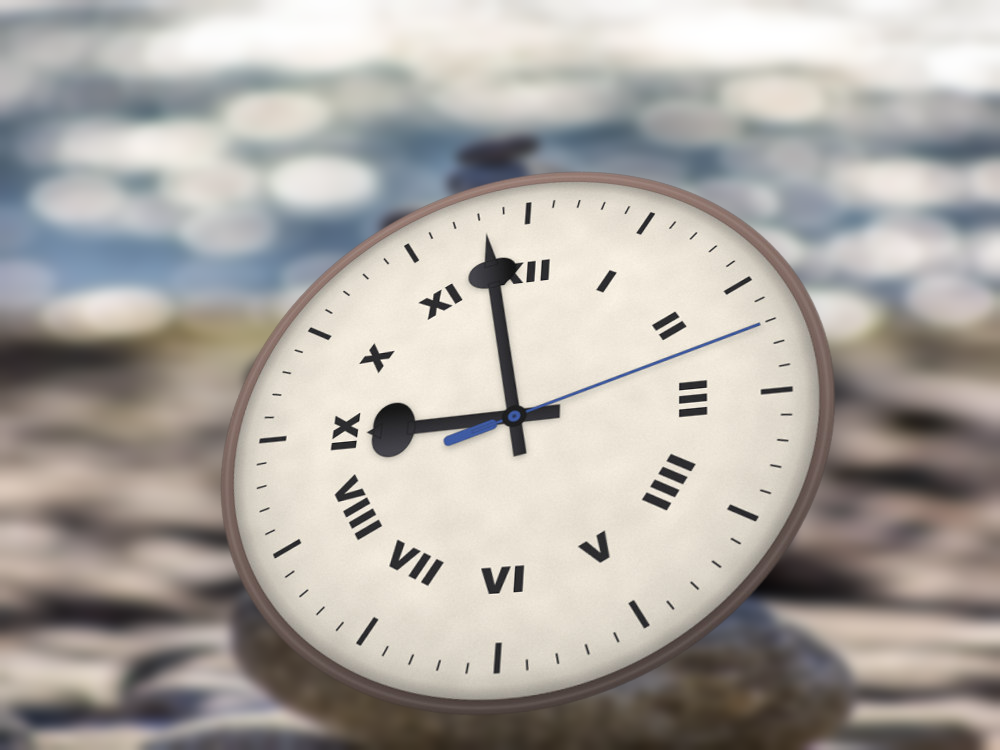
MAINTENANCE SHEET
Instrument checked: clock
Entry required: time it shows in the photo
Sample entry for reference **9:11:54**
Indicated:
**8:58:12**
